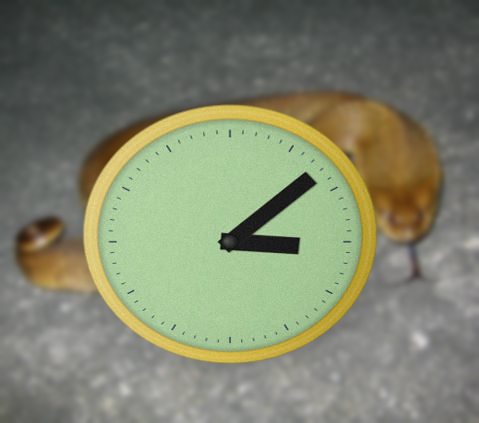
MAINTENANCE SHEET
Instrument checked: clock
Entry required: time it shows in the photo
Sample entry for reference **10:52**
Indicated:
**3:08**
